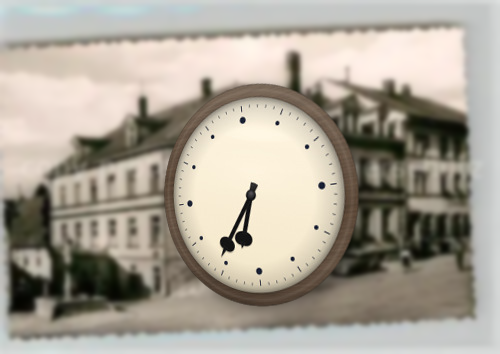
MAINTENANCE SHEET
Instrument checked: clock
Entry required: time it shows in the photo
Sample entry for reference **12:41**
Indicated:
**6:36**
